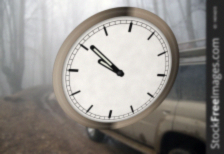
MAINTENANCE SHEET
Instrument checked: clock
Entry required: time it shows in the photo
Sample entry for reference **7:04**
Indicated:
**9:51**
